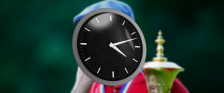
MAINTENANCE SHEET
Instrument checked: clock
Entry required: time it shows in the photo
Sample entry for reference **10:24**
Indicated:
**4:12**
